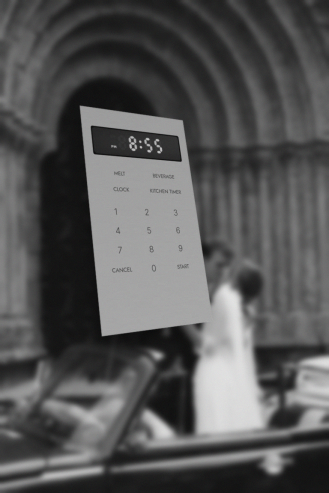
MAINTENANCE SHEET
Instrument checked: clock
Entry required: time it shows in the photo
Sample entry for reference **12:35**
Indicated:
**8:55**
